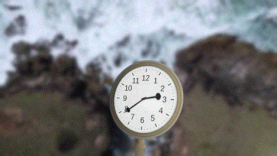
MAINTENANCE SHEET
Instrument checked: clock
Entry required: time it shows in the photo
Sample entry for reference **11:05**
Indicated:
**2:39**
